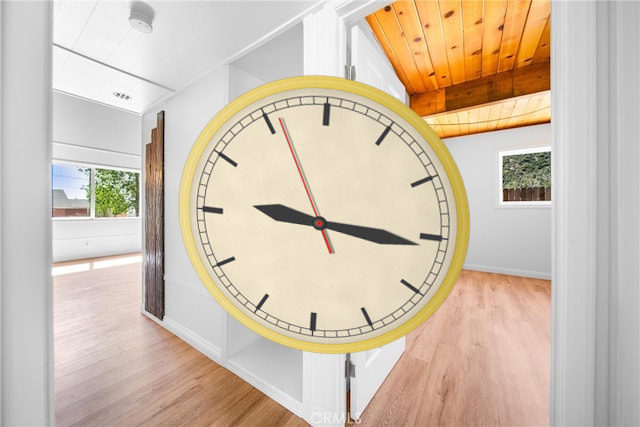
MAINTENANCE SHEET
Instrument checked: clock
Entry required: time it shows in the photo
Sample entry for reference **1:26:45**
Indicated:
**9:15:56**
